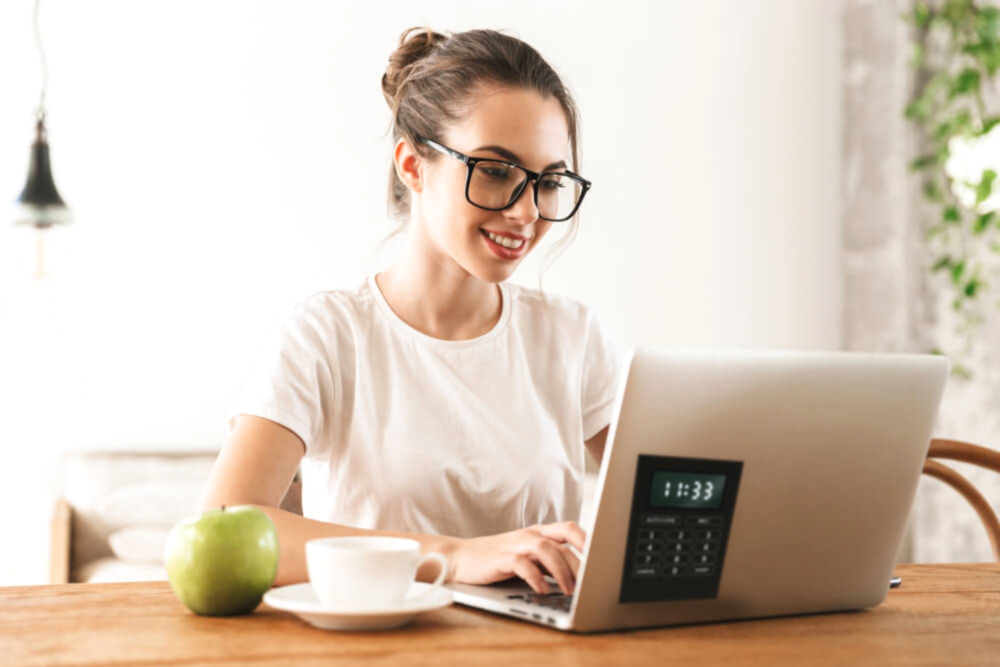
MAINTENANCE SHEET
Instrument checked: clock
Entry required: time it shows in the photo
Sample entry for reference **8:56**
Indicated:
**11:33**
